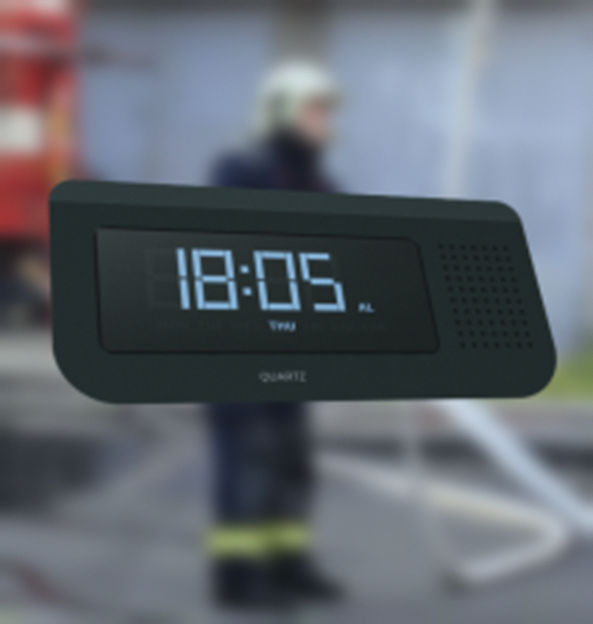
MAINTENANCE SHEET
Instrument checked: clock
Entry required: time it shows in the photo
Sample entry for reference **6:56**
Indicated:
**18:05**
